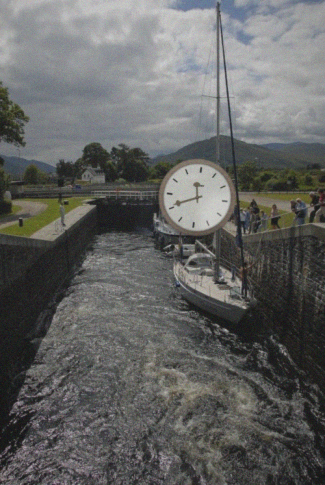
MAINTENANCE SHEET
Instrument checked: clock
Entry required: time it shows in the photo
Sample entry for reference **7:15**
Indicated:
**11:41**
